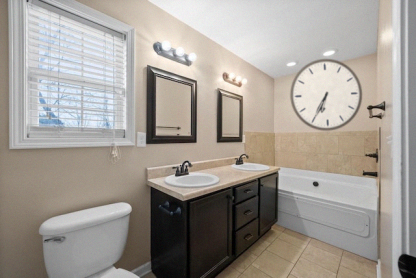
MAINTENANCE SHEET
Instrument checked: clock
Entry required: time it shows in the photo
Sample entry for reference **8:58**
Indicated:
**6:35**
